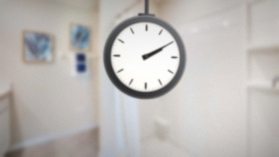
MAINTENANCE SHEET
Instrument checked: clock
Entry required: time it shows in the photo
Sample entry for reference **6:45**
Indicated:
**2:10**
